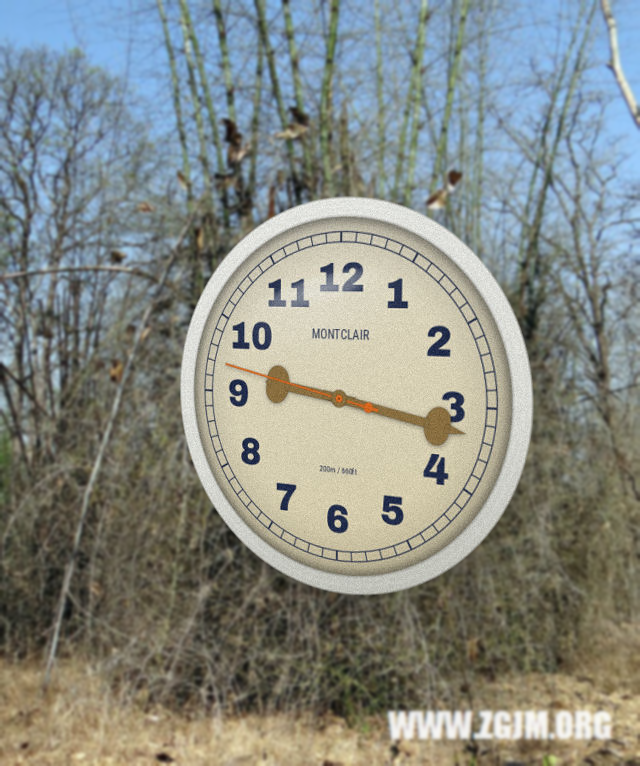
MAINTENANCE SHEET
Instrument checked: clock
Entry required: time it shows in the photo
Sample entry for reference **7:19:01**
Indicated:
**9:16:47**
